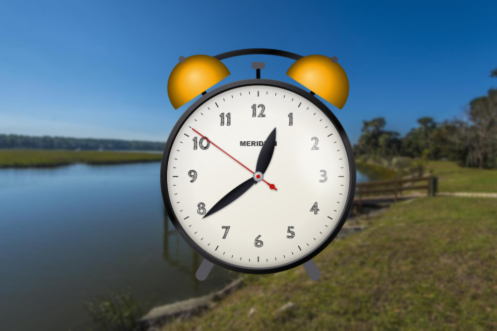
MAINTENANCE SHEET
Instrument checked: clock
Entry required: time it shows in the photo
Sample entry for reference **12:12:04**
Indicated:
**12:38:51**
